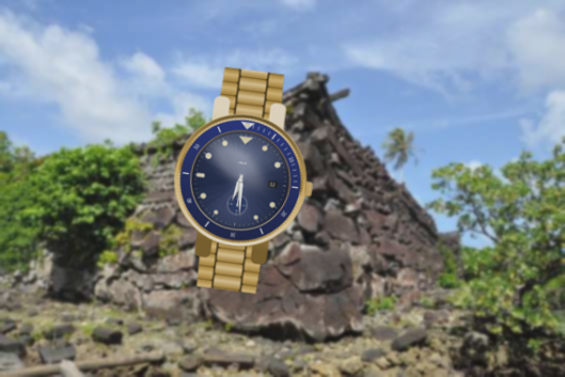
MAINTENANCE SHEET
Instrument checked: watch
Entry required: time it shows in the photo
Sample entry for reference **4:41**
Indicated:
**6:29**
